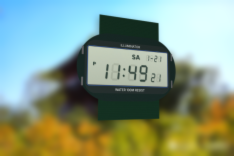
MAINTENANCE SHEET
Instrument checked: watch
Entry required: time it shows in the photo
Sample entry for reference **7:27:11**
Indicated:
**11:49:21**
